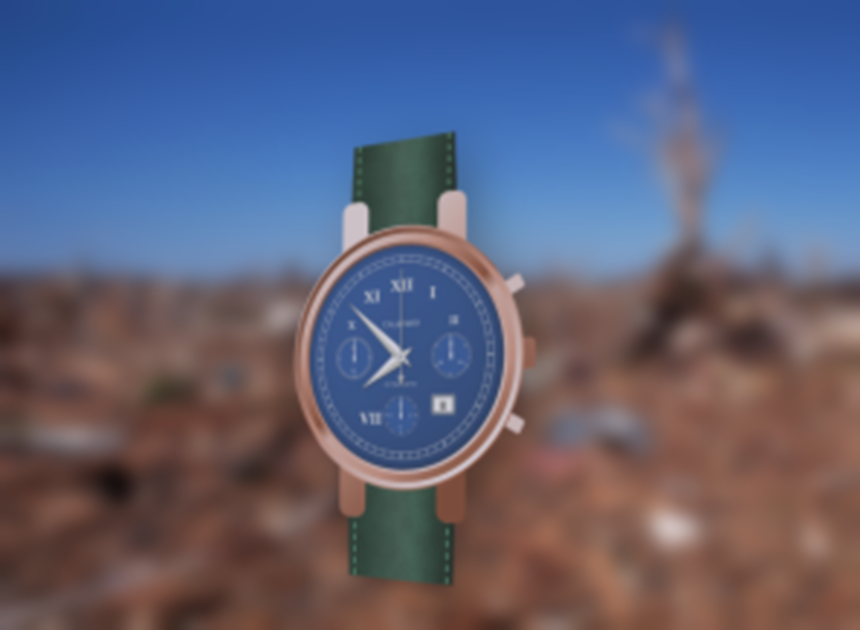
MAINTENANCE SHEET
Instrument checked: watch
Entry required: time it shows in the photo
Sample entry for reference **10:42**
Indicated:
**7:52**
